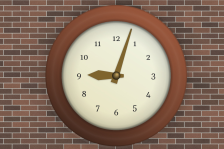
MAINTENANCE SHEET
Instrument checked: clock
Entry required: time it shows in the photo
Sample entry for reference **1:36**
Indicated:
**9:03**
